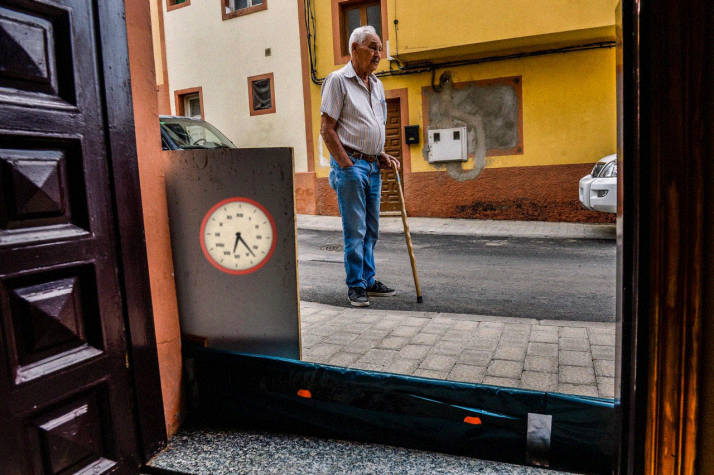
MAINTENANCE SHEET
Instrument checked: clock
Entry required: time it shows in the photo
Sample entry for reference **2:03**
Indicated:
**6:23**
